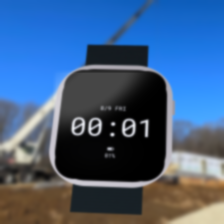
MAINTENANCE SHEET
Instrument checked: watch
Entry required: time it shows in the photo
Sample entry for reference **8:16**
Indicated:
**0:01**
